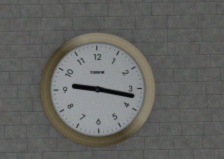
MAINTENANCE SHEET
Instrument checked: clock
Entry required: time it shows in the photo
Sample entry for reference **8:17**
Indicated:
**9:17**
